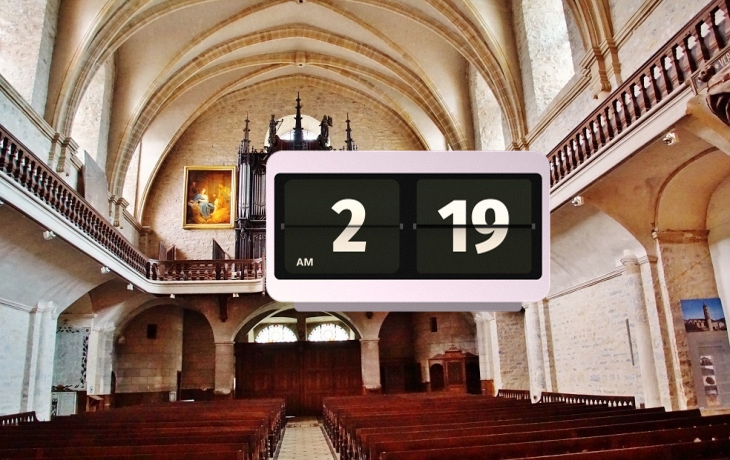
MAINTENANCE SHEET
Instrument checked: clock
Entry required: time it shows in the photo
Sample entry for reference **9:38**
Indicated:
**2:19**
